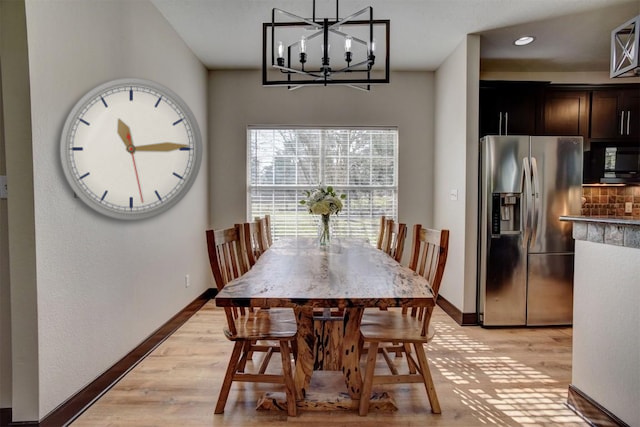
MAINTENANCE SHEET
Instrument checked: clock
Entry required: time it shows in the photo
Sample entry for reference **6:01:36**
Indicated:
**11:14:28**
